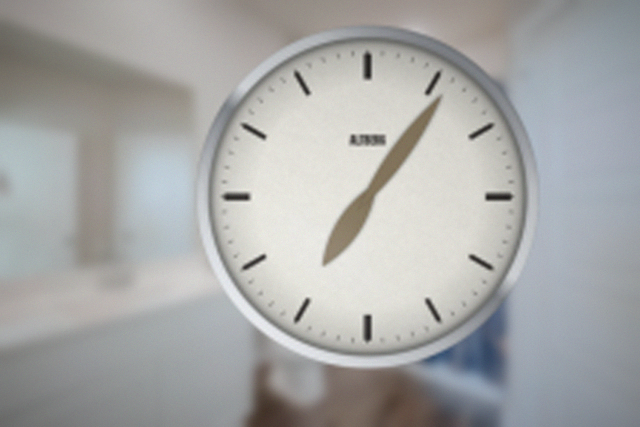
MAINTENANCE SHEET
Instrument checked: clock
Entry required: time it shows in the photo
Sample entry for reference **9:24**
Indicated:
**7:06**
